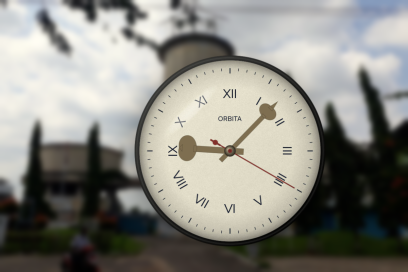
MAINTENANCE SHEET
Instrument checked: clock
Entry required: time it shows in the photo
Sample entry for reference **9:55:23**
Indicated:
**9:07:20**
